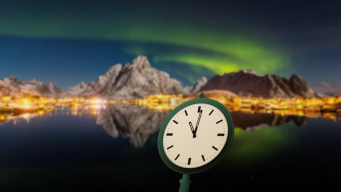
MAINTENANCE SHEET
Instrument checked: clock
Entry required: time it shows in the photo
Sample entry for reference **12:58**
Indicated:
**11:01**
